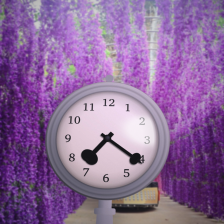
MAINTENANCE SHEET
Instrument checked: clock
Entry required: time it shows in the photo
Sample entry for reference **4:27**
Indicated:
**7:21**
